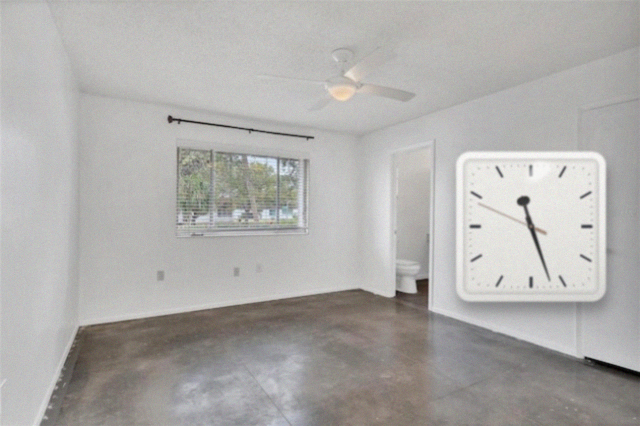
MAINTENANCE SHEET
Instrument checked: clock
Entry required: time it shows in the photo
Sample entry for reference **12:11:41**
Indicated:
**11:26:49**
